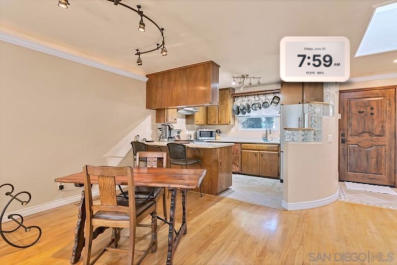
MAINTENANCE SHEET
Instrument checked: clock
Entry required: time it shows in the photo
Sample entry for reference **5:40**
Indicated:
**7:59**
